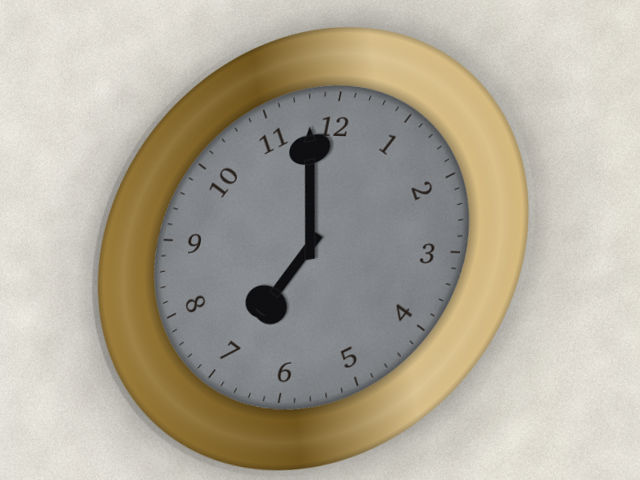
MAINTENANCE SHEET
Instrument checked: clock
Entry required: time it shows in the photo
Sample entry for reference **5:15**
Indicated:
**6:58**
